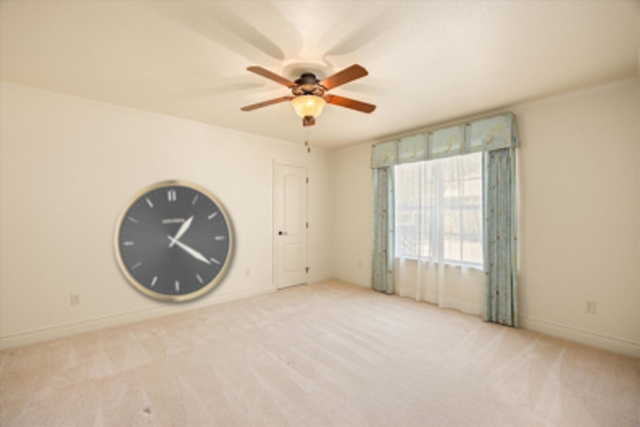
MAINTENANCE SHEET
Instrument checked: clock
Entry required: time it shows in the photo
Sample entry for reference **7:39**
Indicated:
**1:21**
